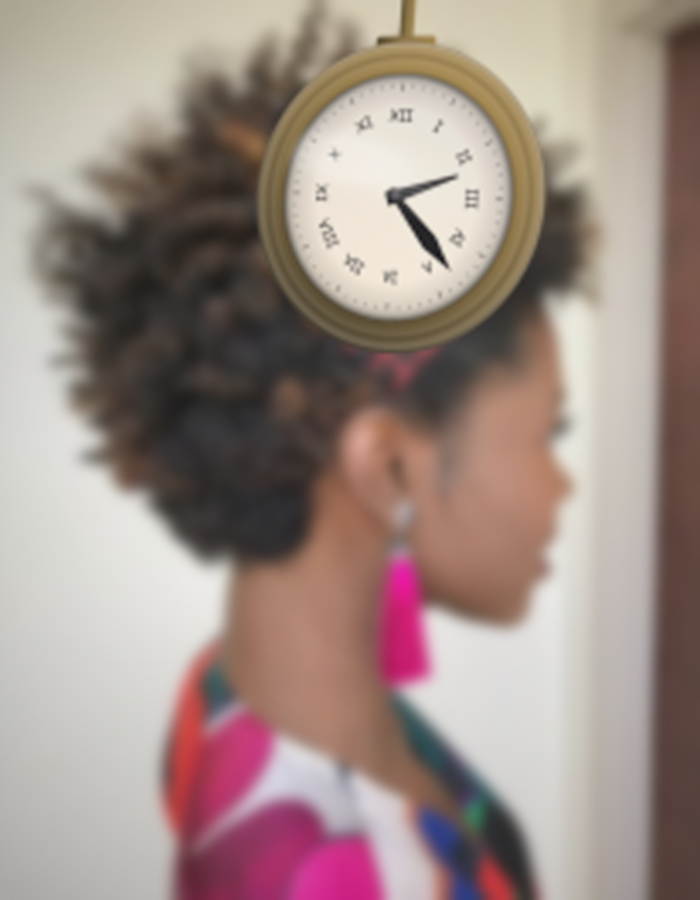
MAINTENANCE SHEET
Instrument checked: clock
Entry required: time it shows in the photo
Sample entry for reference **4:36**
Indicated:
**2:23**
